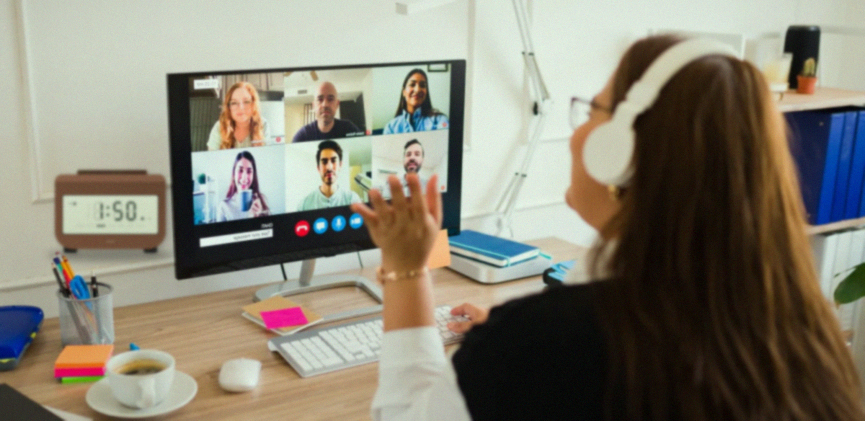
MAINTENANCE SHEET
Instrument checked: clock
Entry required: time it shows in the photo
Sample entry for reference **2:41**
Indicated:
**1:50**
